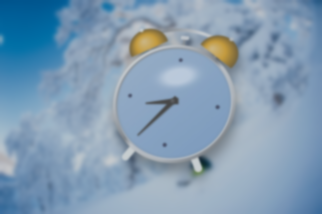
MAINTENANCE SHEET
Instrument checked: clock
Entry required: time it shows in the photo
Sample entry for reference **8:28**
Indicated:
**8:36**
